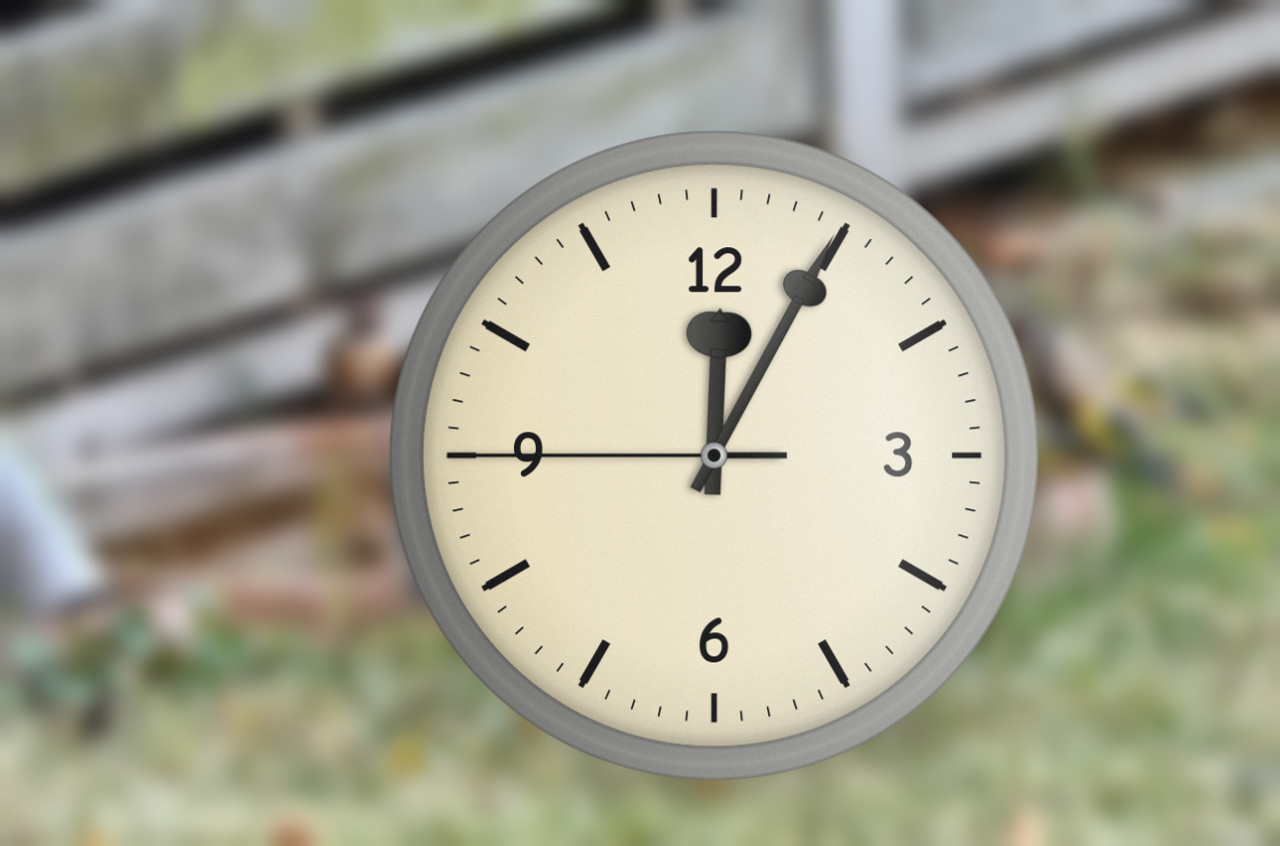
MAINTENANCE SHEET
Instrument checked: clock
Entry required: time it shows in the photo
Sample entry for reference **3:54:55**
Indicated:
**12:04:45**
